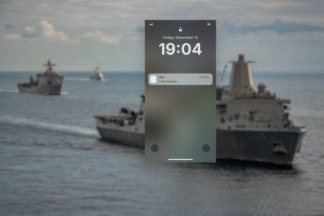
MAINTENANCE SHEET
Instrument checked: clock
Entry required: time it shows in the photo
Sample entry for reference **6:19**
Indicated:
**19:04**
